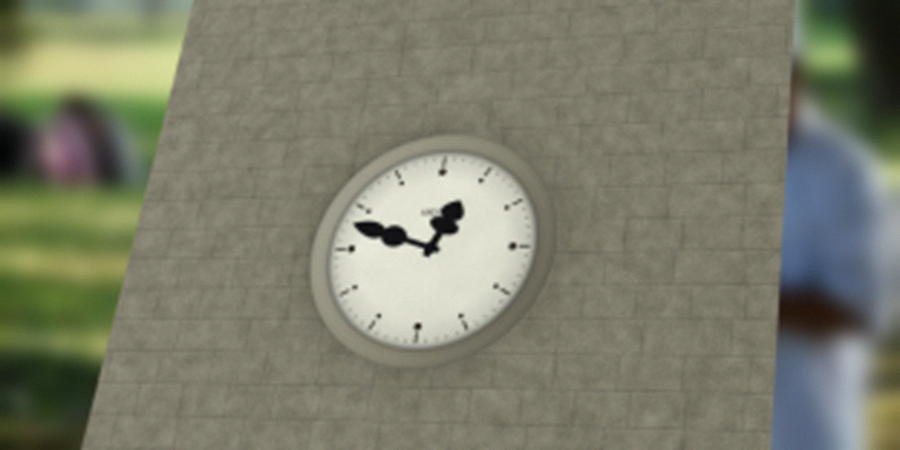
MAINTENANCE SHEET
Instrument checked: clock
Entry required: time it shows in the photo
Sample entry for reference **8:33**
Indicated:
**12:48**
